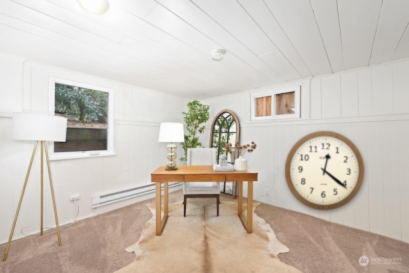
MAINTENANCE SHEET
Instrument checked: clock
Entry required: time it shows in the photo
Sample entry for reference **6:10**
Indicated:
**12:21**
